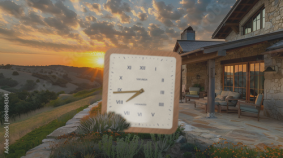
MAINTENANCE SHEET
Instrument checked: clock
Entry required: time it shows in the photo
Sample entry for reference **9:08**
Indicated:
**7:44**
